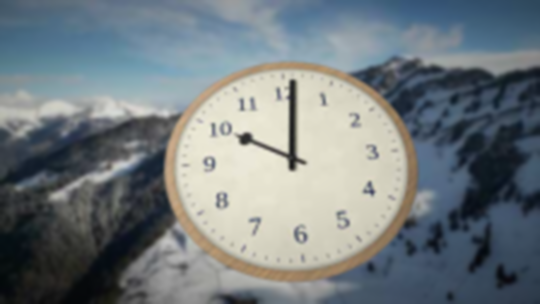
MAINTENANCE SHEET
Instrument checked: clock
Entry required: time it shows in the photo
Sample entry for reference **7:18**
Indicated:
**10:01**
